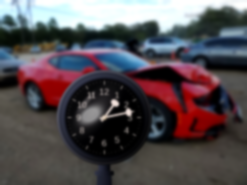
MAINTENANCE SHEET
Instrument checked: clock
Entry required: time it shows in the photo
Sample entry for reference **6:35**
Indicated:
**1:13**
